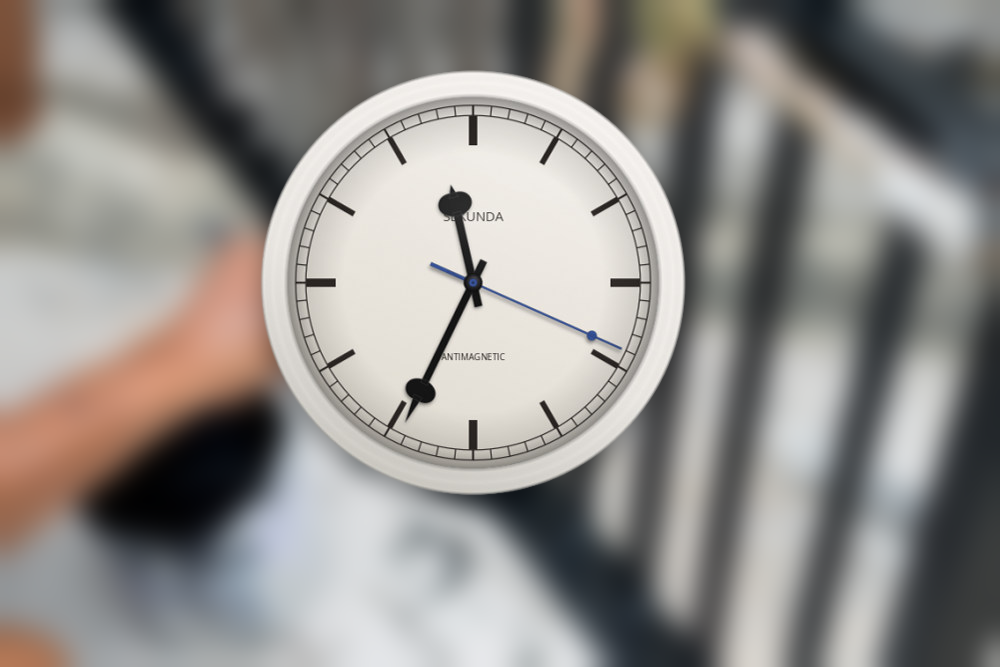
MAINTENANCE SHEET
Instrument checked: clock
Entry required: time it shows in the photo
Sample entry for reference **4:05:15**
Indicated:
**11:34:19**
